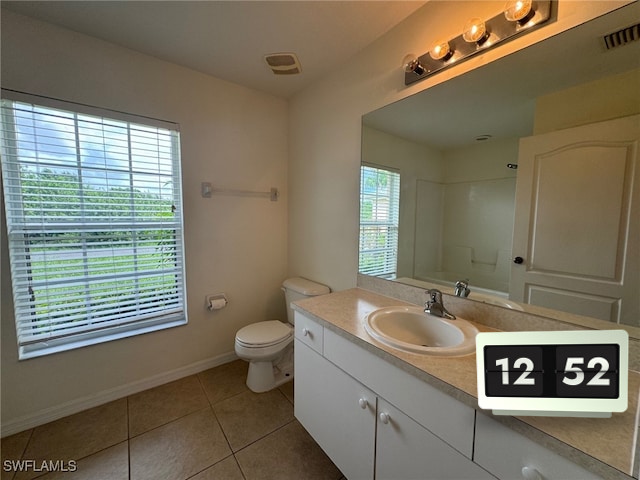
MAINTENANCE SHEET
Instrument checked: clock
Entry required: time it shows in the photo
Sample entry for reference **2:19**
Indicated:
**12:52**
